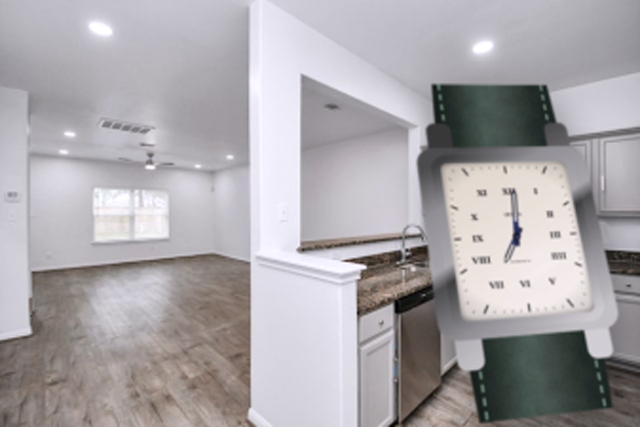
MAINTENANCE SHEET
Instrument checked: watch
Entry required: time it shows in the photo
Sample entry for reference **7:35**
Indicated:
**7:01**
